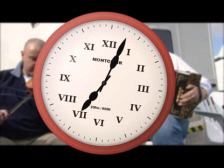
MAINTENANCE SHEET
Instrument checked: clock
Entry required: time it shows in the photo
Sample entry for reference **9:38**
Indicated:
**7:03**
